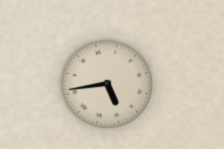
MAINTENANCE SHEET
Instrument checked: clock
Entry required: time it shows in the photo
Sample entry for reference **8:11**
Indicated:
**5:46**
